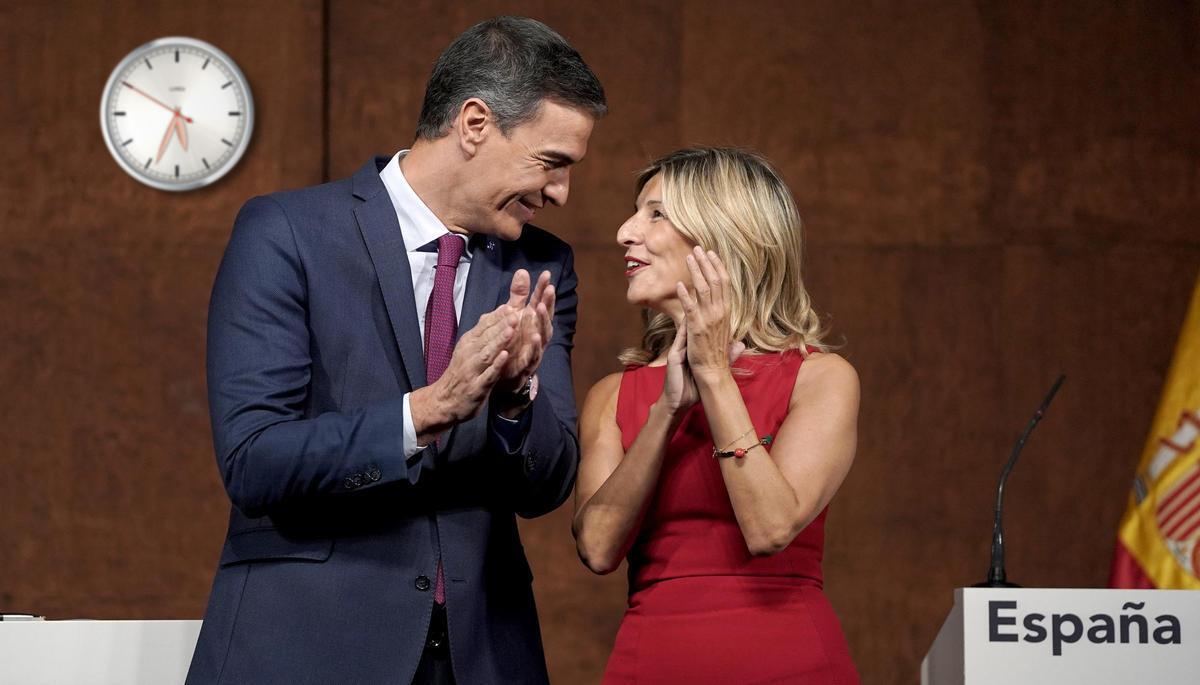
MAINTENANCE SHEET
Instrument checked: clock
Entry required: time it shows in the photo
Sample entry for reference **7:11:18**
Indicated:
**5:33:50**
